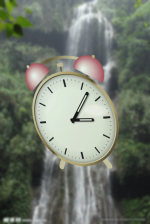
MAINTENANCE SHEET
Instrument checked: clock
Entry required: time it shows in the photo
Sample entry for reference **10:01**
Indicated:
**3:07**
